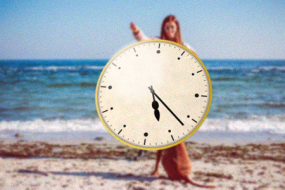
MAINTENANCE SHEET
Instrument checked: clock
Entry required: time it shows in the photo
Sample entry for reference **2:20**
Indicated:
**5:22**
